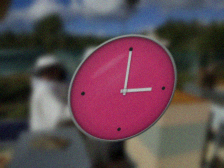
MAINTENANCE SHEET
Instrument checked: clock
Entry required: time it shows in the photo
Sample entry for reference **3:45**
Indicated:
**3:00**
